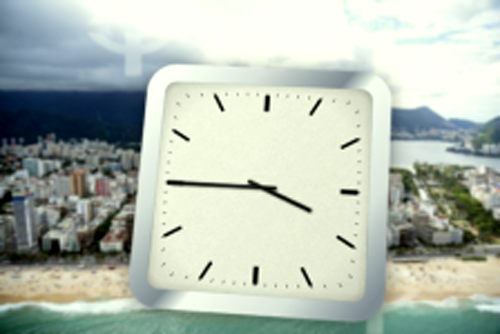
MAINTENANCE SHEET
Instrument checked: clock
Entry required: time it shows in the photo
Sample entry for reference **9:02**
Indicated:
**3:45**
